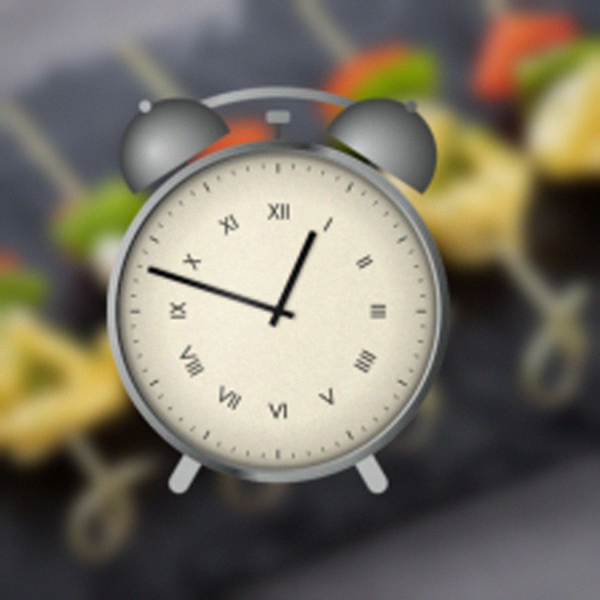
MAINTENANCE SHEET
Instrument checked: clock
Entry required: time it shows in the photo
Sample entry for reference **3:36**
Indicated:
**12:48**
